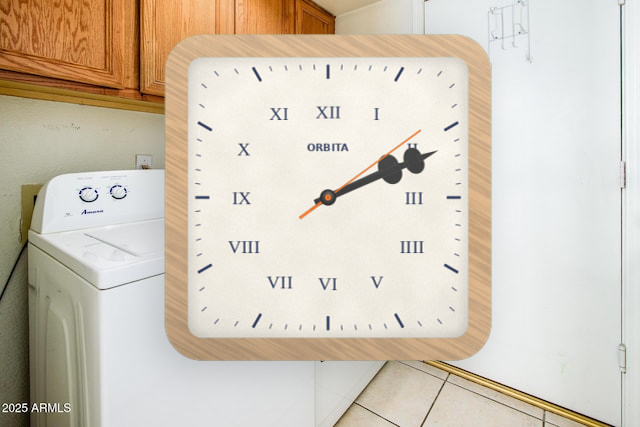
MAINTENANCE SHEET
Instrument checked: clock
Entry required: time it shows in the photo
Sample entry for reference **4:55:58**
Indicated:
**2:11:09**
